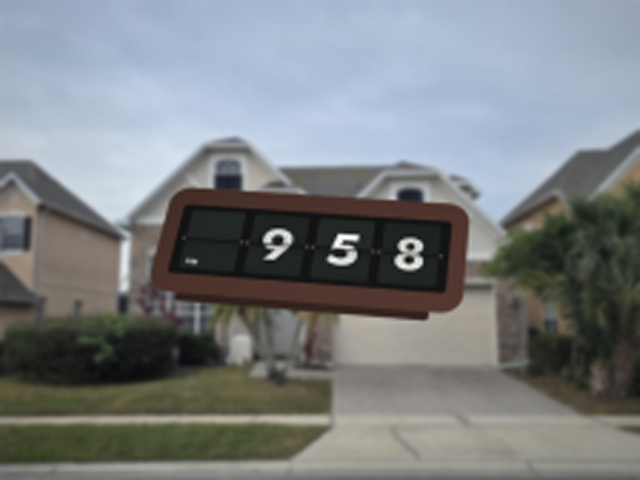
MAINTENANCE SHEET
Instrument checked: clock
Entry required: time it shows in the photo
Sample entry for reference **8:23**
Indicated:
**9:58**
